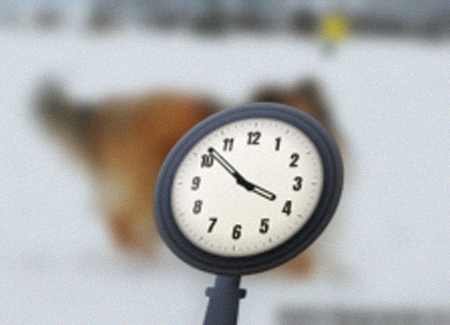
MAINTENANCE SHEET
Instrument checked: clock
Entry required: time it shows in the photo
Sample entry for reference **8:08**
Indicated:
**3:52**
